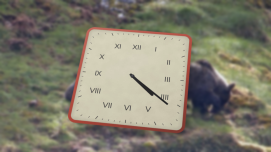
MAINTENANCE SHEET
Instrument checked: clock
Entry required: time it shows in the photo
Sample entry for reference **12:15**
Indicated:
**4:21**
